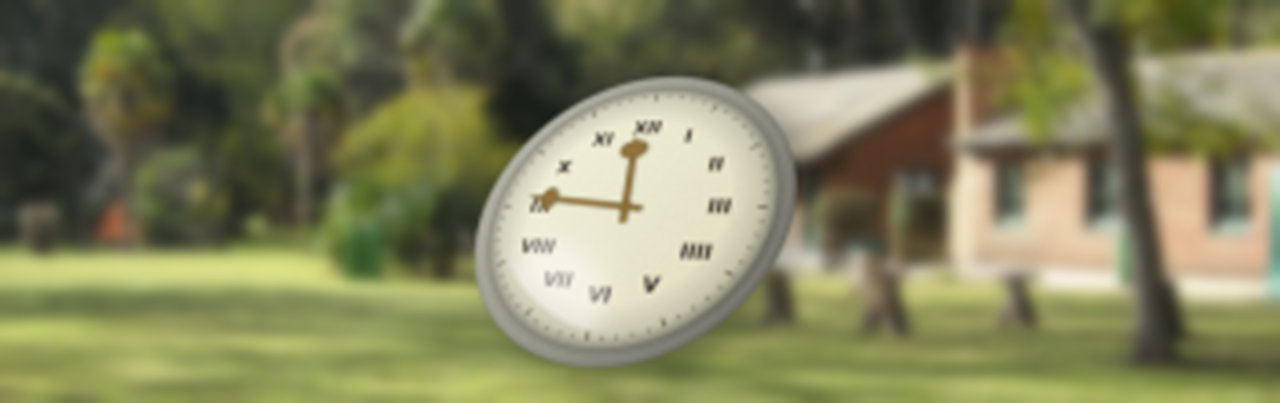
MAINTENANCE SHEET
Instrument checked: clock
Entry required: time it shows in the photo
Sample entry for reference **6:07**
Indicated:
**11:46**
